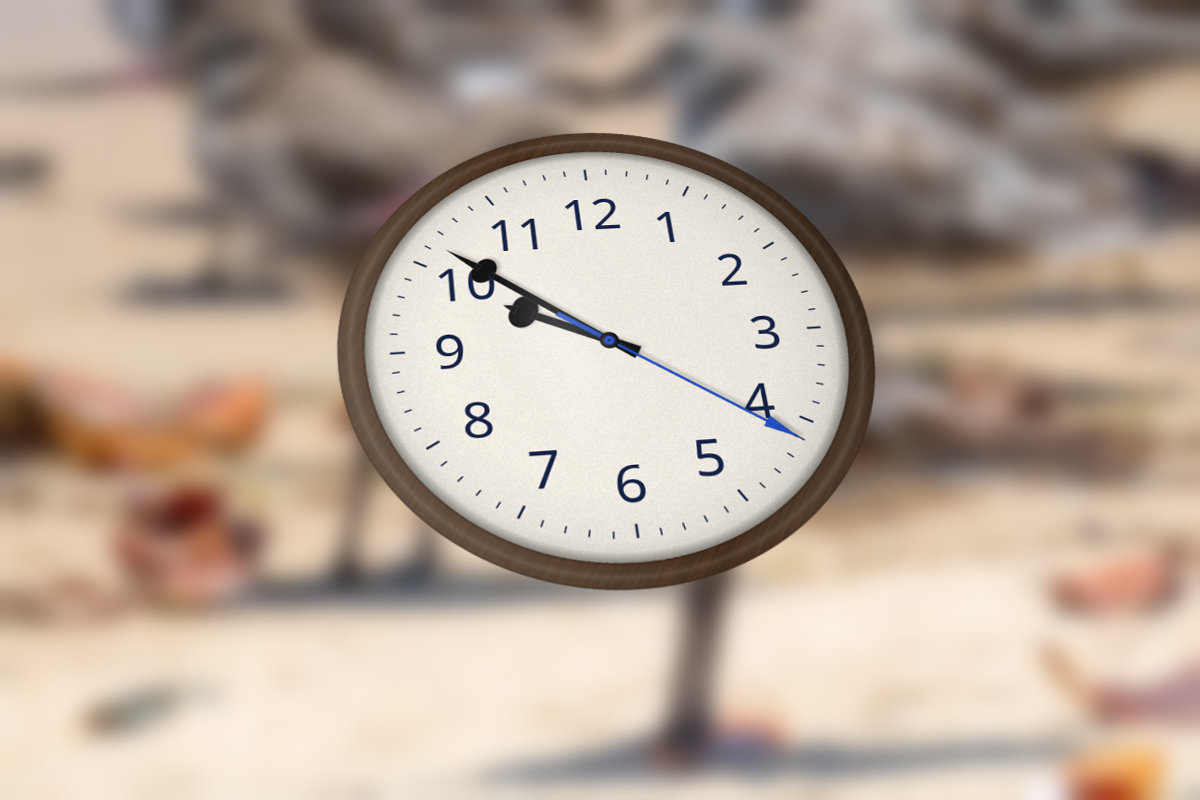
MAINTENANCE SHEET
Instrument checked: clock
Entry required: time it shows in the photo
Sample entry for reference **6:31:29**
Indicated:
**9:51:21**
